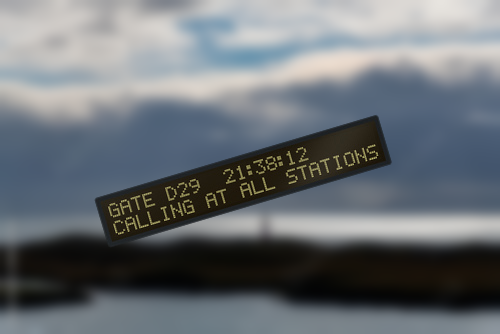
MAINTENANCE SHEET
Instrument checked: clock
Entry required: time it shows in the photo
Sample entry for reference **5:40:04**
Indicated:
**21:38:12**
